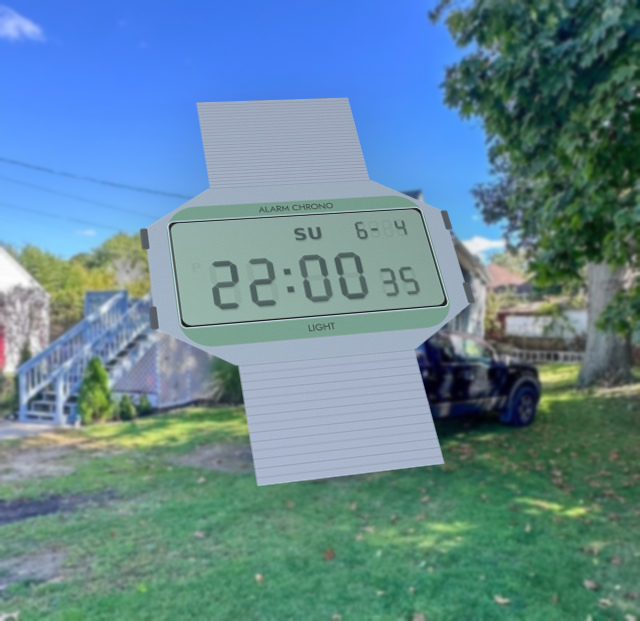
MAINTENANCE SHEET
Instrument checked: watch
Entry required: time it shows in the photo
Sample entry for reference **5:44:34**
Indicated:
**22:00:35**
